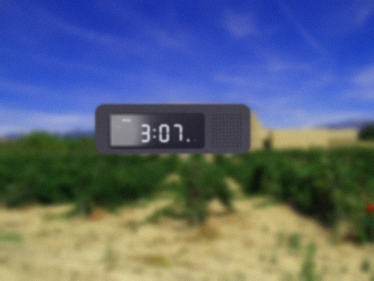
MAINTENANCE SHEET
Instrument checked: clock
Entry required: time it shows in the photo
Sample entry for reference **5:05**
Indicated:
**3:07**
